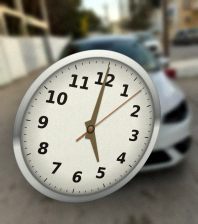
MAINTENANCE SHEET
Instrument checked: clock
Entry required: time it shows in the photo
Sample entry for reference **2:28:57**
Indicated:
**5:00:07**
